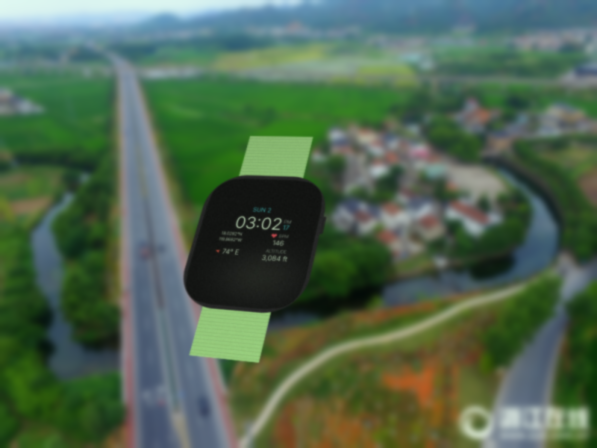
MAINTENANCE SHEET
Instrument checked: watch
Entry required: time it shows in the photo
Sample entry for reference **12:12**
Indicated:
**3:02**
